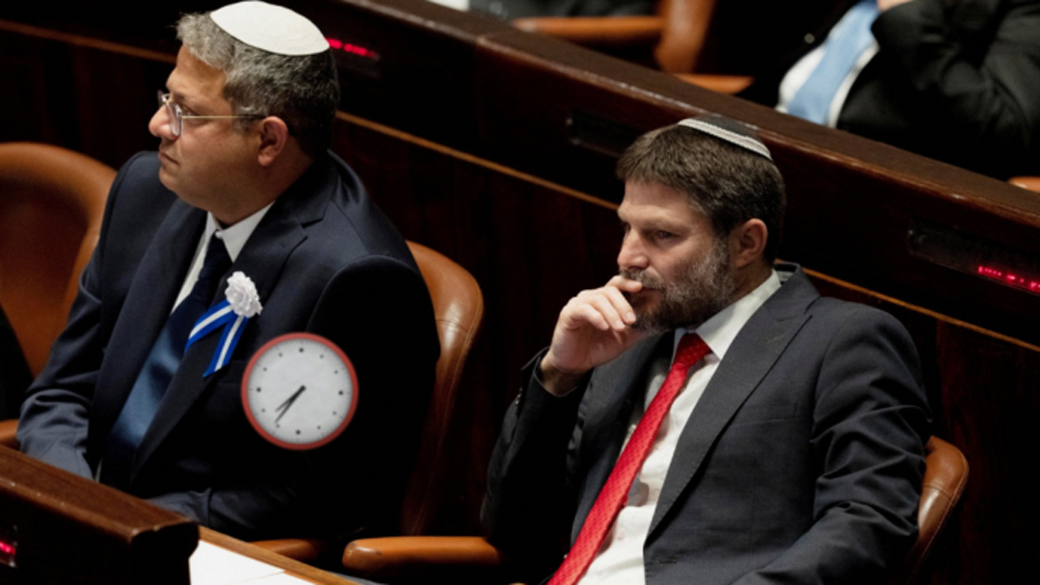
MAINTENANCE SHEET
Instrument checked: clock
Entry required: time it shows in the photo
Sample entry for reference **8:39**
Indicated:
**7:36**
